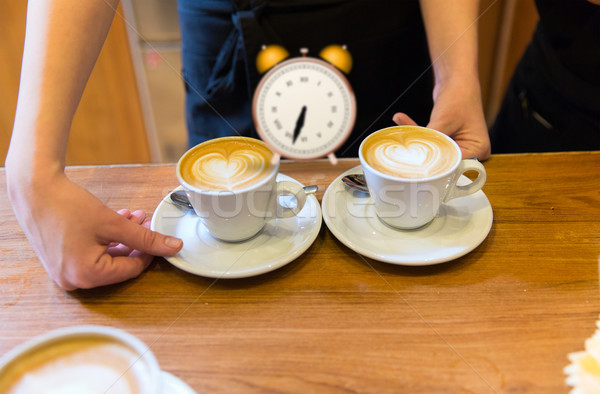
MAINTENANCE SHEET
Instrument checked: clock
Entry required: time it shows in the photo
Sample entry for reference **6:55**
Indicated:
**6:33**
